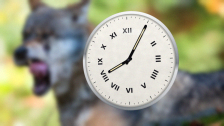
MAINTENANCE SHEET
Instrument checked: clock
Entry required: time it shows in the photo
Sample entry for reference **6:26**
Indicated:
**8:05**
